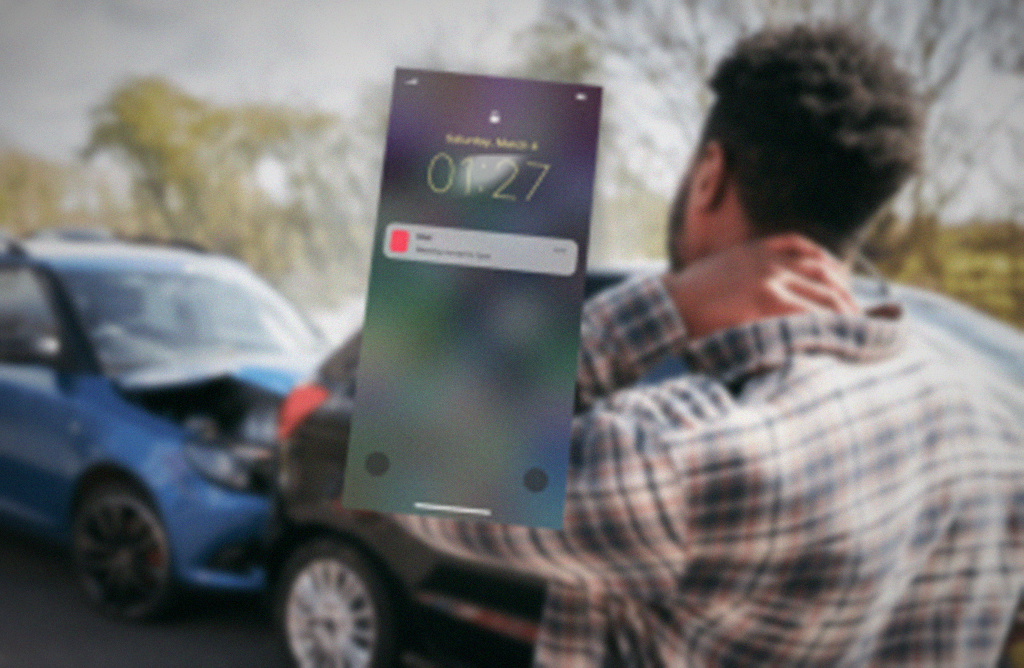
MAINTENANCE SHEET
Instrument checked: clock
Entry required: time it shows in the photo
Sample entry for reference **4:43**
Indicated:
**1:27**
